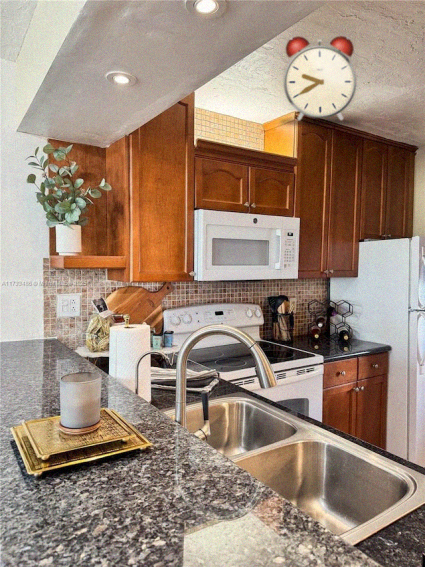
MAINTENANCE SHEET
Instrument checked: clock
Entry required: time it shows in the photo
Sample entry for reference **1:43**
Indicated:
**9:40**
